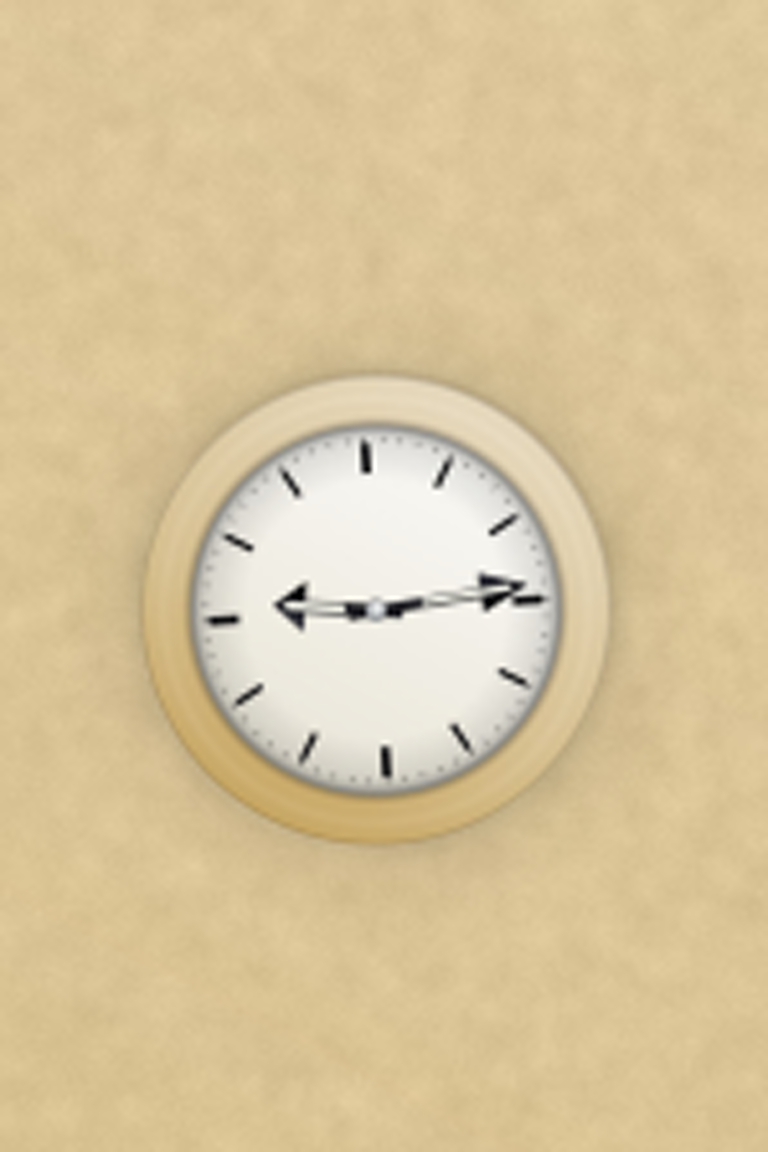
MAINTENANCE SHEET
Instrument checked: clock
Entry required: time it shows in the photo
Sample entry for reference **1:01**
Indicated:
**9:14**
